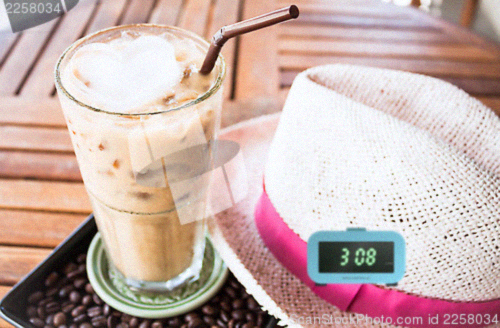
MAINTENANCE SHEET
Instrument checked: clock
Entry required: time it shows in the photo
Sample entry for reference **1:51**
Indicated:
**3:08**
